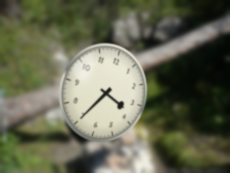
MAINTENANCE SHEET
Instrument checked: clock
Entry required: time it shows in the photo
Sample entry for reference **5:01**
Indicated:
**3:35**
